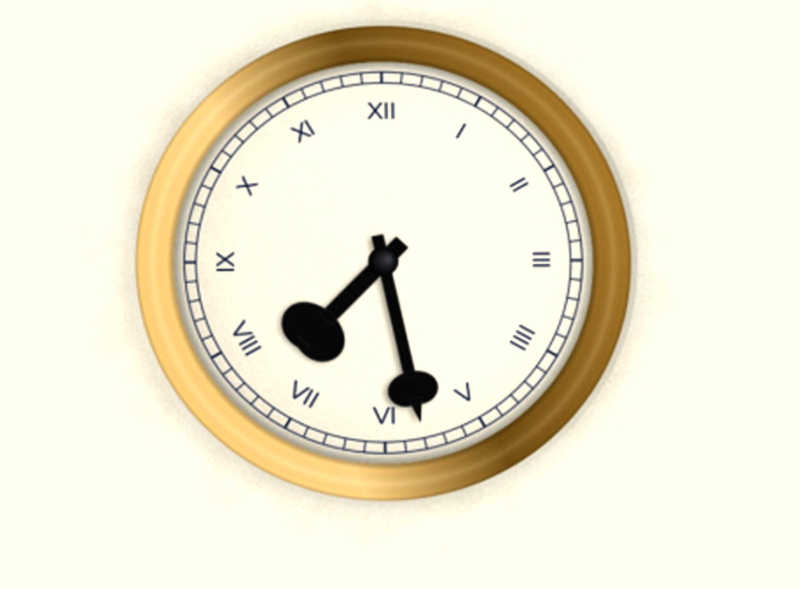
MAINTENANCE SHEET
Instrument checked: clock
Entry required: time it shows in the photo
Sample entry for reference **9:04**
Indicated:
**7:28**
